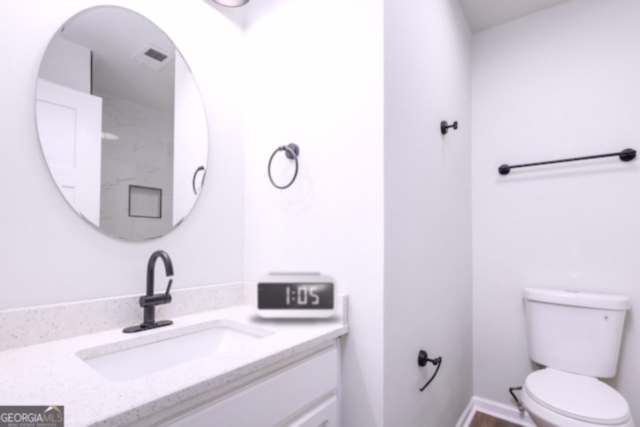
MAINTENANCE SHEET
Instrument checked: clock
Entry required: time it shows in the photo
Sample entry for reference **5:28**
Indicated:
**1:05**
